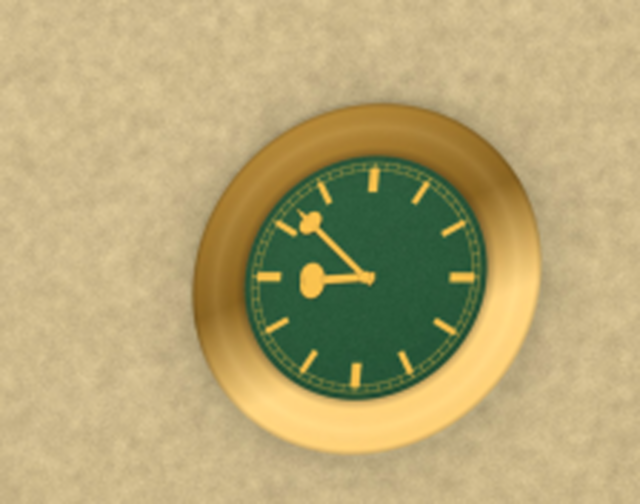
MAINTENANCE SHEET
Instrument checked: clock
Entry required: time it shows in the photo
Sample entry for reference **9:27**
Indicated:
**8:52**
